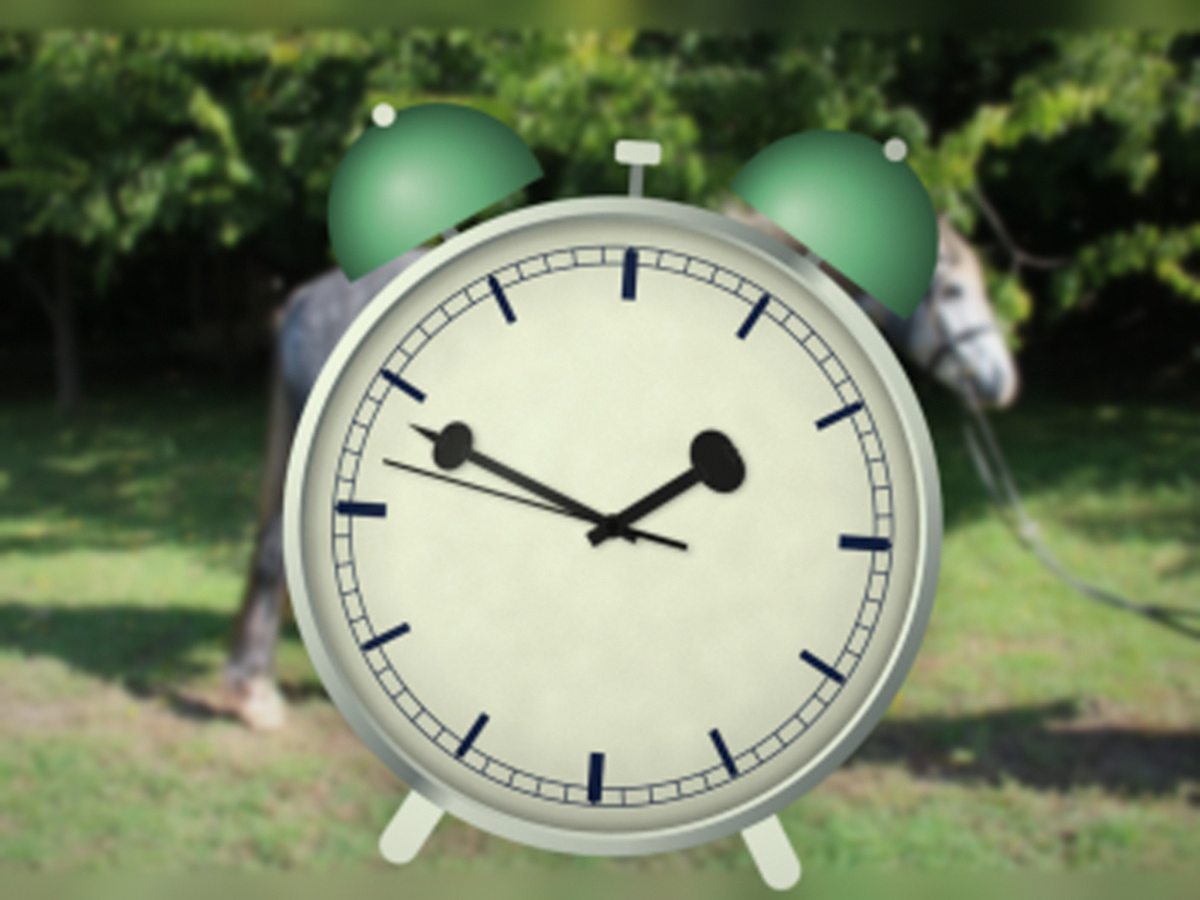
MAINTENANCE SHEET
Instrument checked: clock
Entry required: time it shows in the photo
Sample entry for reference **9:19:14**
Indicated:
**1:48:47**
